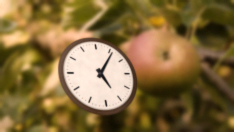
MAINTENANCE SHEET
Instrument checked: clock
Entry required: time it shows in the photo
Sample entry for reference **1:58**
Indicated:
**5:06**
